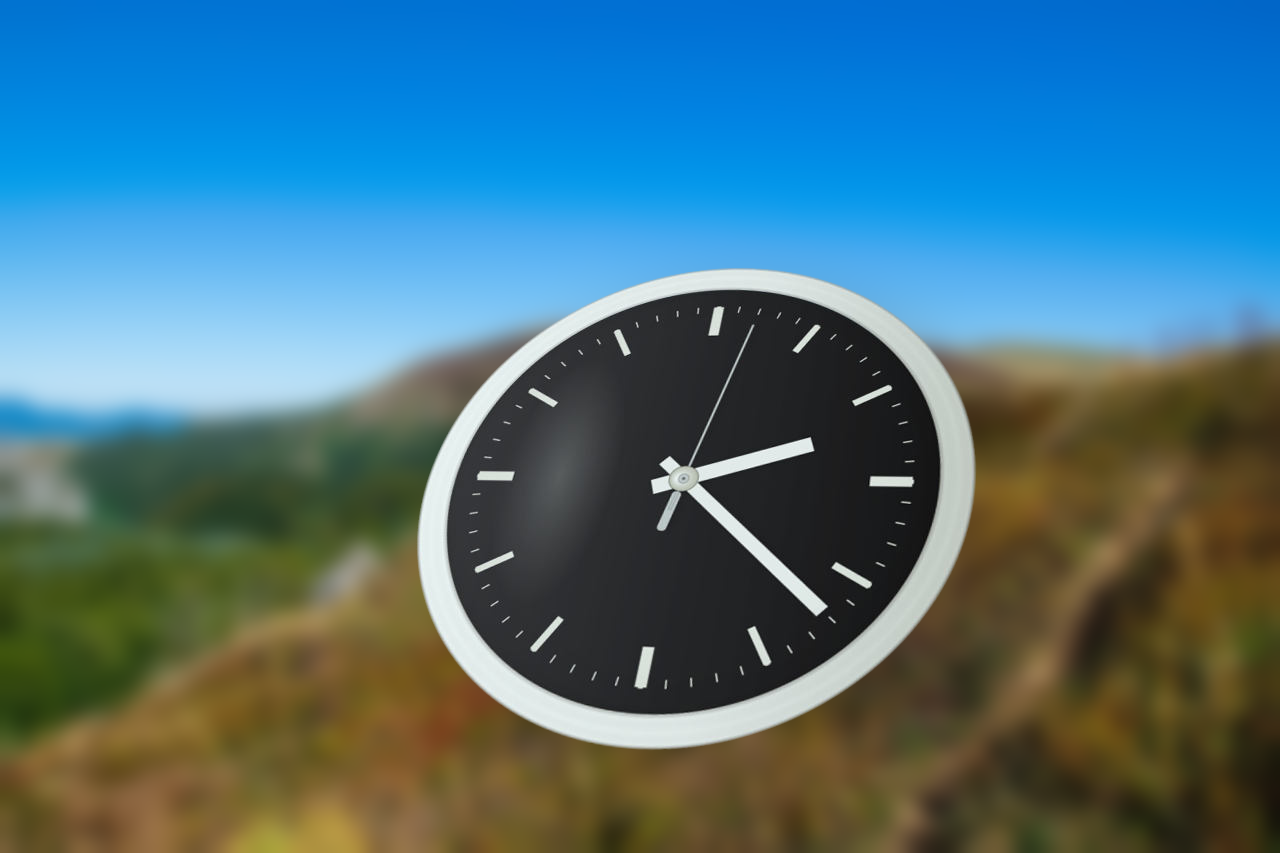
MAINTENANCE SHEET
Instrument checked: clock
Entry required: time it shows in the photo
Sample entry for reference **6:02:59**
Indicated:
**2:22:02**
